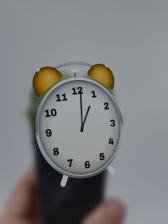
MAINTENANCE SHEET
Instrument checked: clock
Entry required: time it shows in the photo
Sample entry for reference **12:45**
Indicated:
**1:01**
